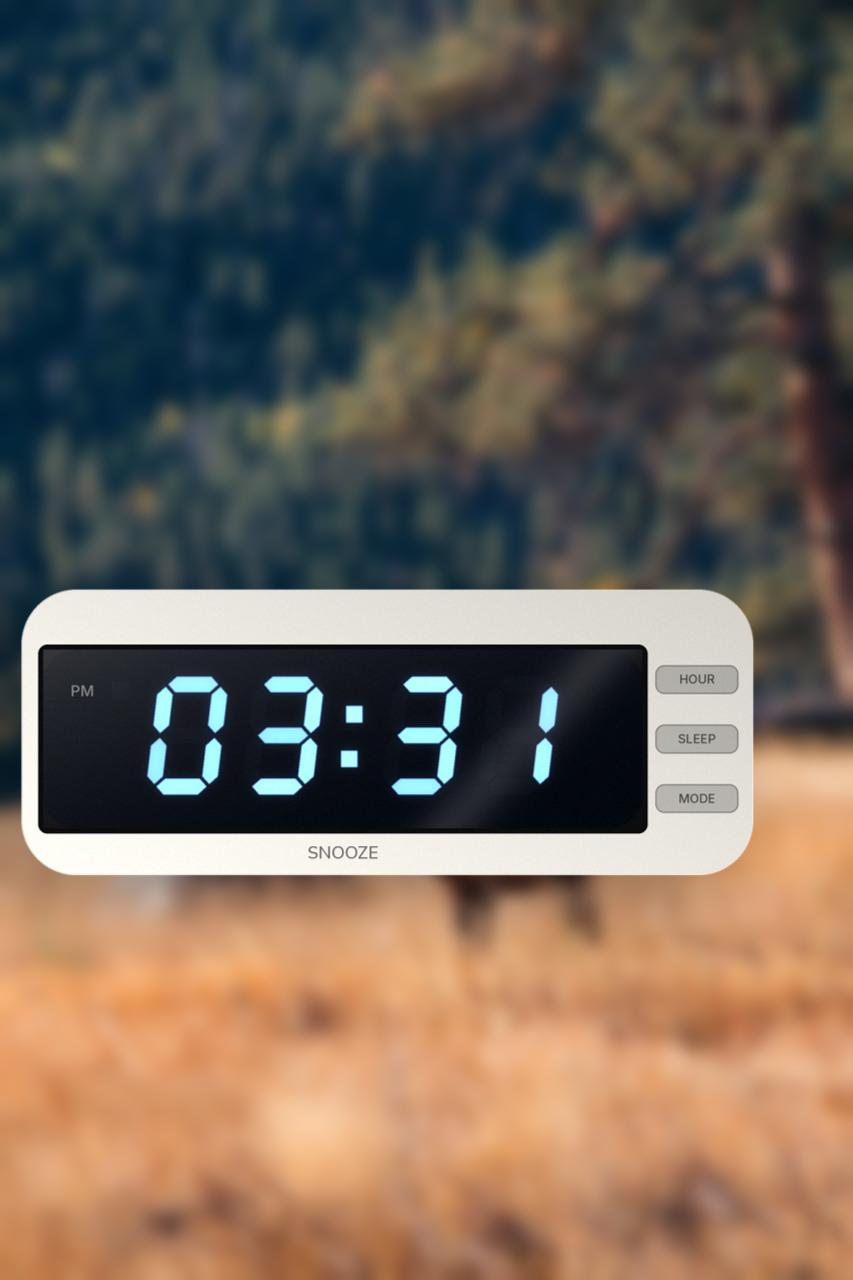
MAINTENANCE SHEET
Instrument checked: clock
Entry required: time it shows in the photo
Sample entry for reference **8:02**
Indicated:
**3:31**
